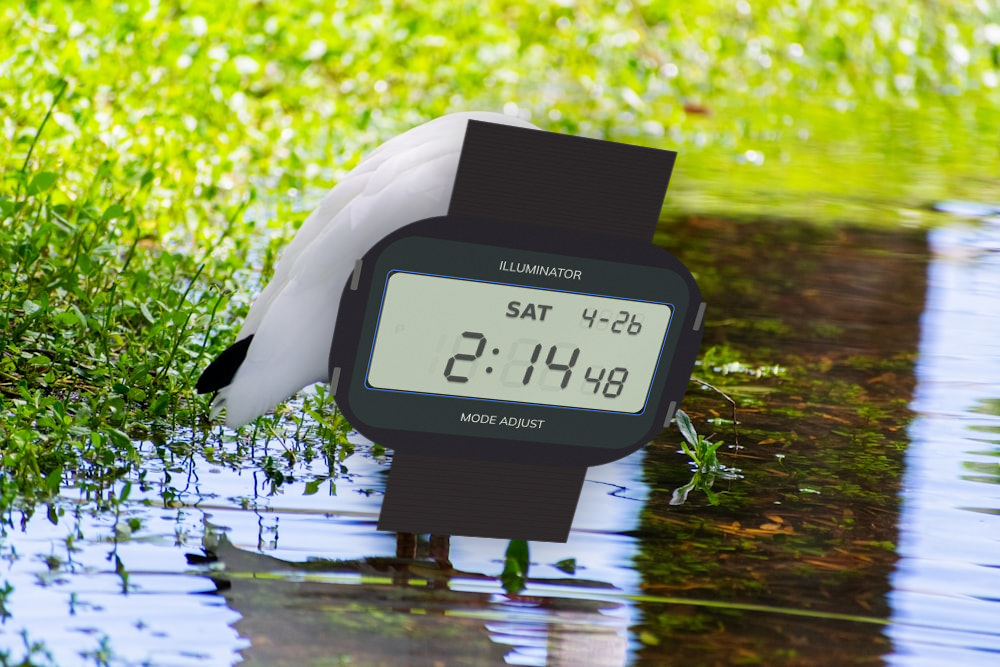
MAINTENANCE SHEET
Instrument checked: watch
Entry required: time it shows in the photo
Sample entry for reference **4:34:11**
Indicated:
**2:14:48**
